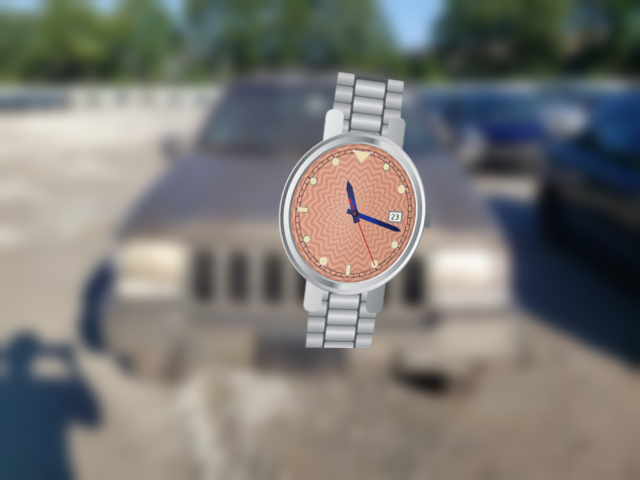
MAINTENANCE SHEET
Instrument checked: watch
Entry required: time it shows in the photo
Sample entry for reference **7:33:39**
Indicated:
**11:17:25**
